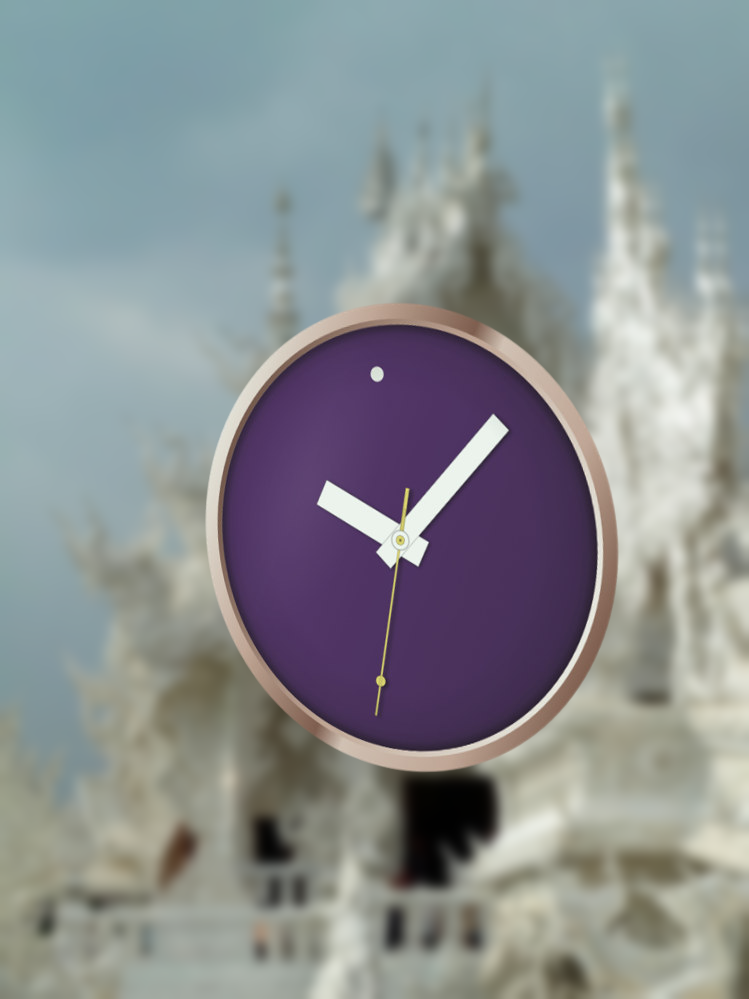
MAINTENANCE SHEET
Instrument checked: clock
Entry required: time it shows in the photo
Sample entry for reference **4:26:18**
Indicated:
**10:08:33**
